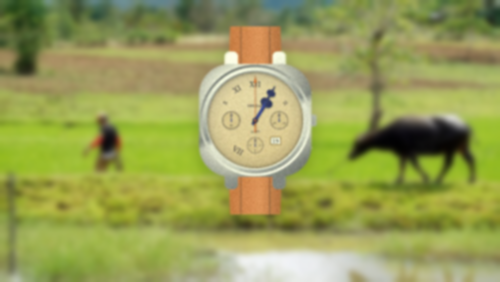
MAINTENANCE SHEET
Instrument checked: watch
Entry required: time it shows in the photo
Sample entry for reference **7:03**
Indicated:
**1:05**
